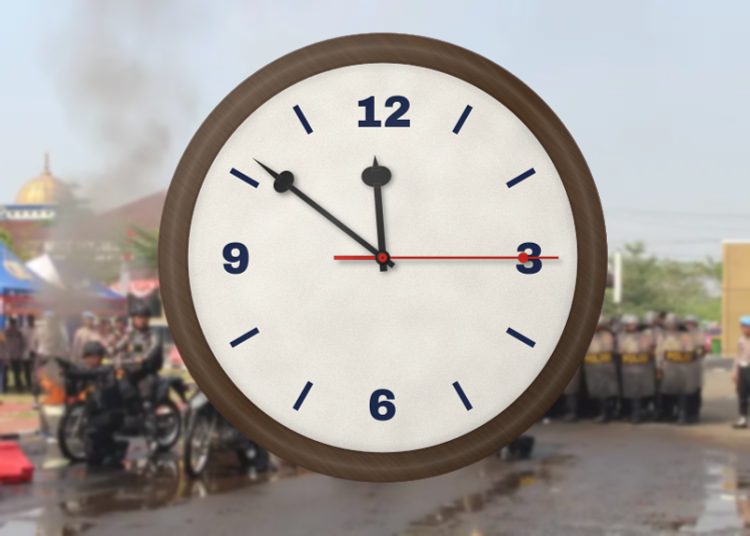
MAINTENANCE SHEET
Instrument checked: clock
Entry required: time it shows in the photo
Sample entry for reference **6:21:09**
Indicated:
**11:51:15**
